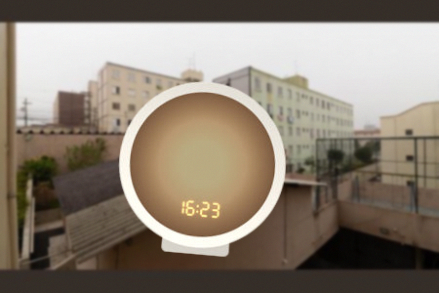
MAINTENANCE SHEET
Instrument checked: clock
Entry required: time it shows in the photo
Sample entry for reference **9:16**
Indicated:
**16:23**
